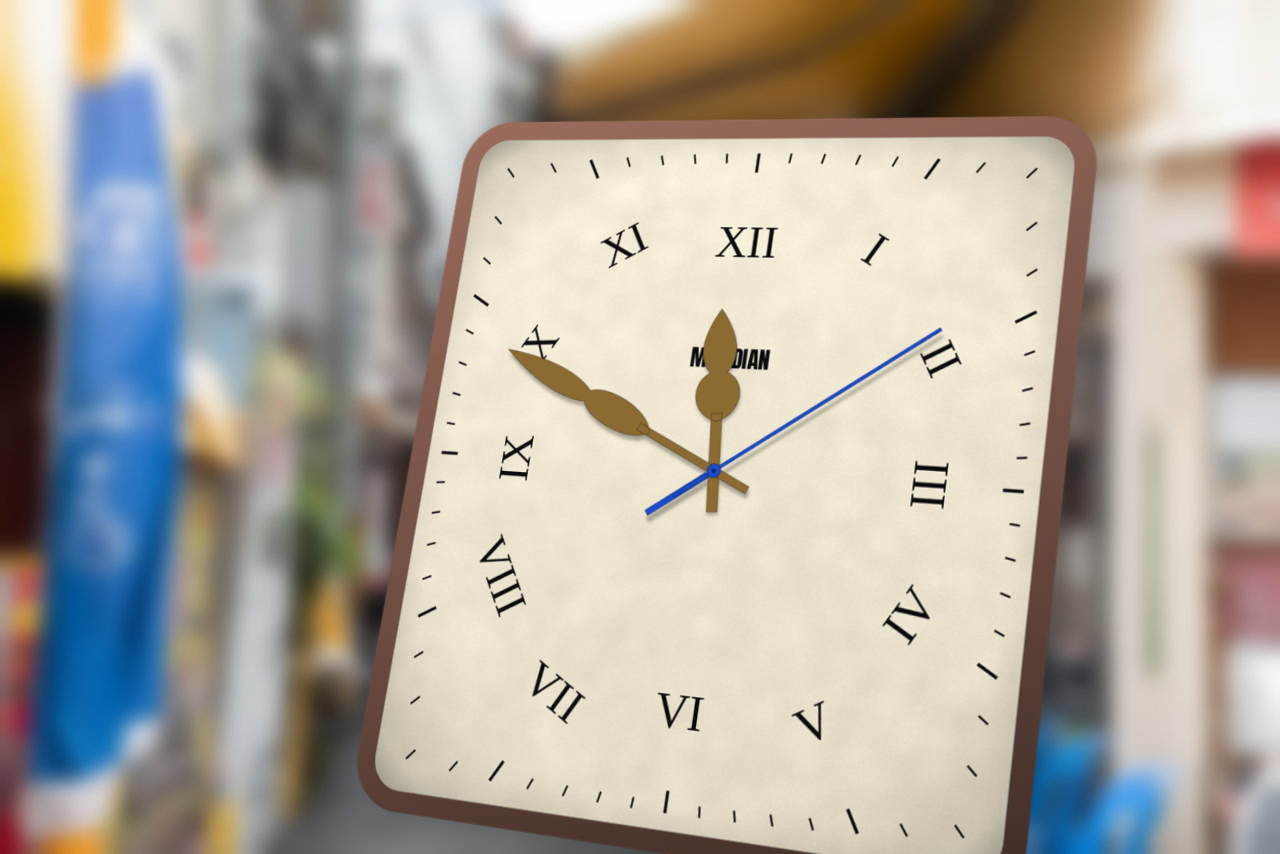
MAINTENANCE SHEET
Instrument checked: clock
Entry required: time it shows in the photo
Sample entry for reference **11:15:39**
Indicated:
**11:49:09**
